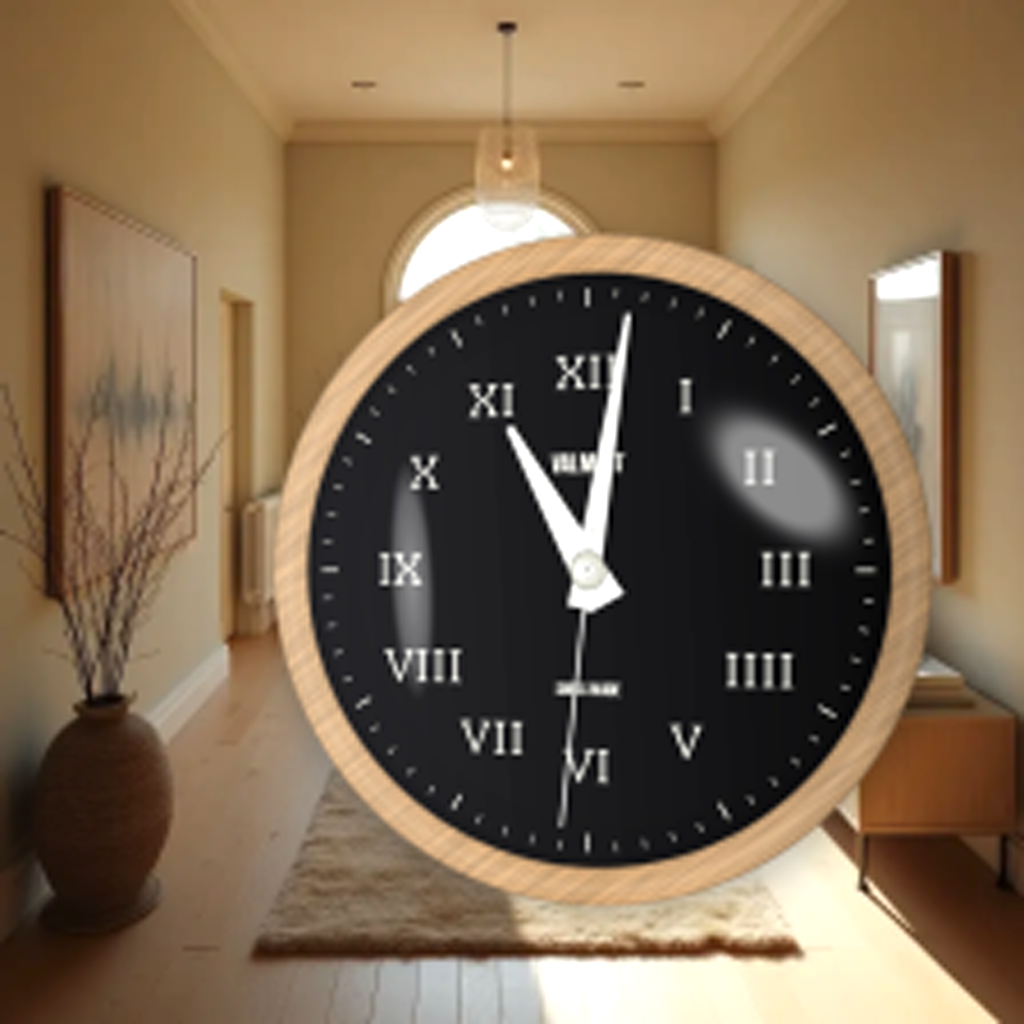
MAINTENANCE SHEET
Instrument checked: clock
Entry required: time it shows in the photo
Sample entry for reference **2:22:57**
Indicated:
**11:01:31**
